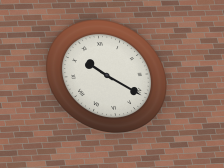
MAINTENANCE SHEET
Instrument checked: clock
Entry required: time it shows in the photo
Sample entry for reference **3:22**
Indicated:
**10:21**
